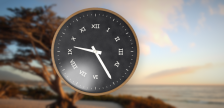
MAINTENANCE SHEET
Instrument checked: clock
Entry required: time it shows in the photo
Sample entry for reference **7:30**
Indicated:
**9:25**
